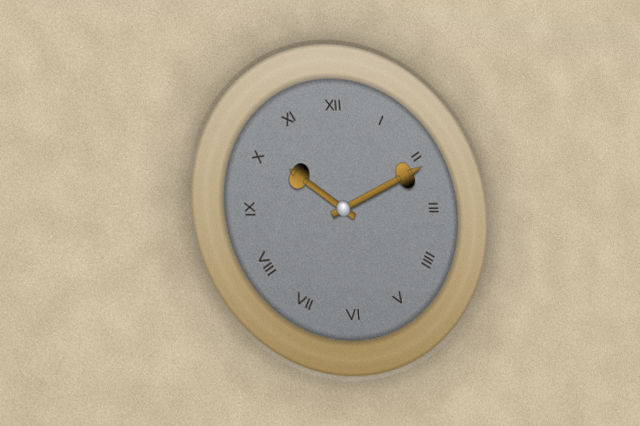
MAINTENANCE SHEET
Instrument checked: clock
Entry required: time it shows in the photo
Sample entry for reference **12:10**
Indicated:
**10:11**
